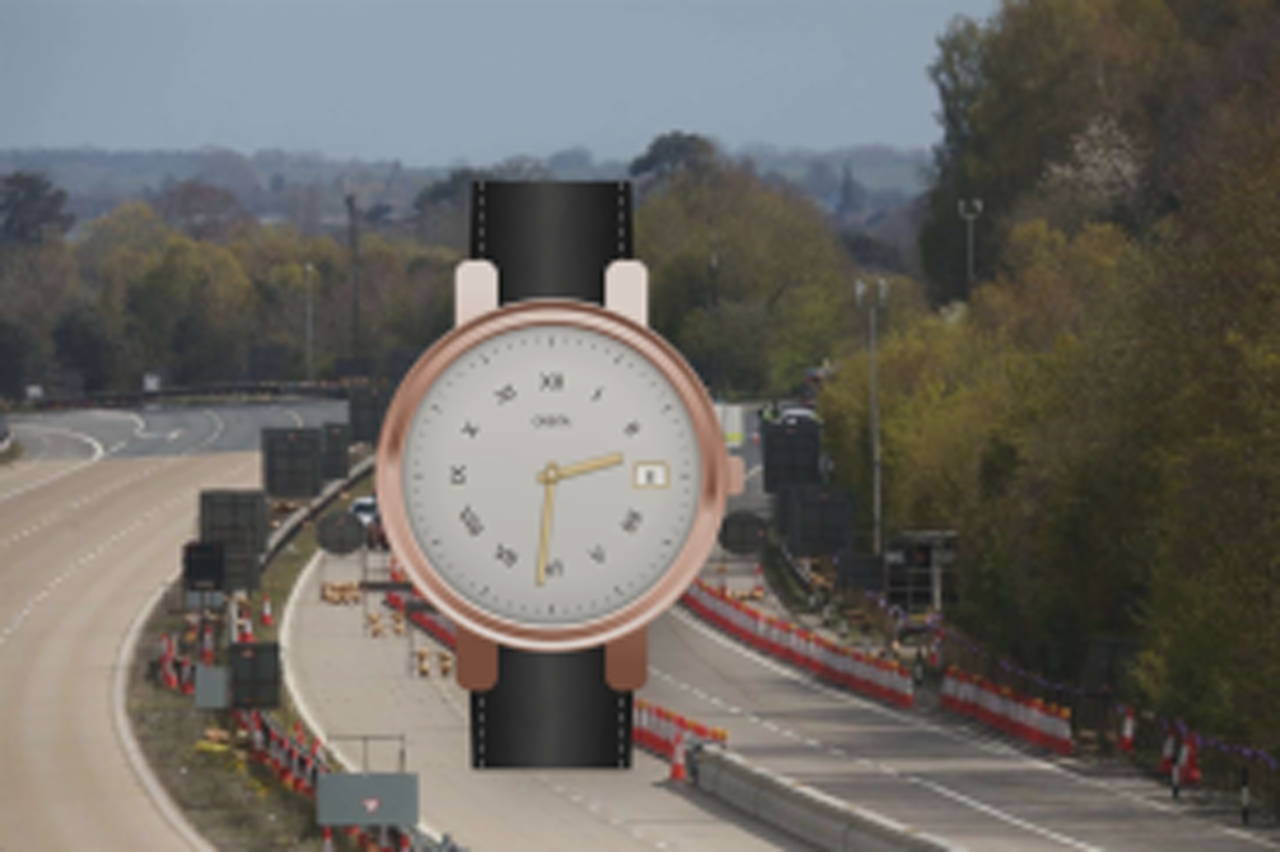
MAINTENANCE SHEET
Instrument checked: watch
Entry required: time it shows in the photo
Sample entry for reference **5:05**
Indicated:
**2:31**
